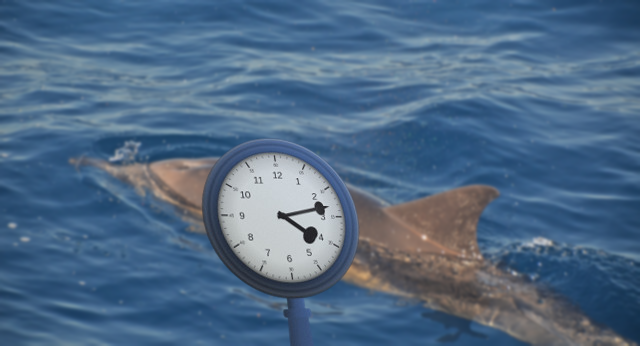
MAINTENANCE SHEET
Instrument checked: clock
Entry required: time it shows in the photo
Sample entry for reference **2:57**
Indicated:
**4:13**
